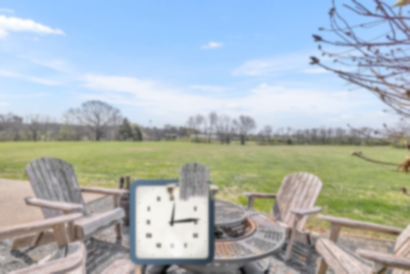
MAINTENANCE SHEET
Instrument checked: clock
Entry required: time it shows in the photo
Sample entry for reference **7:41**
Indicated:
**12:14**
